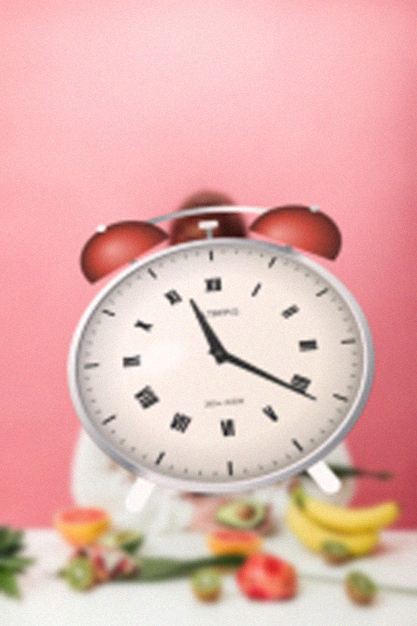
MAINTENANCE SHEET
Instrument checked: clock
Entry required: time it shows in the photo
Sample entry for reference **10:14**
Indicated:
**11:21**
